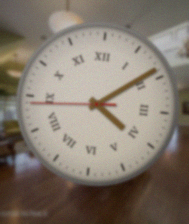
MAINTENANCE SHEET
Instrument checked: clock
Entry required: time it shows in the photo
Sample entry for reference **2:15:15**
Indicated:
**4:08:44**
